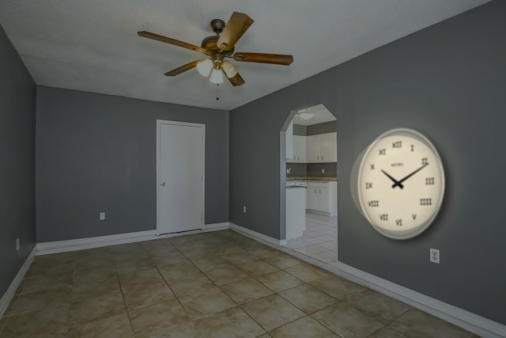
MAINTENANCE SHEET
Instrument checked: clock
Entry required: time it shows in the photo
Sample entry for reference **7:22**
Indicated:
**10:11**
